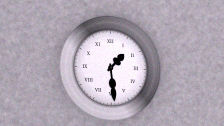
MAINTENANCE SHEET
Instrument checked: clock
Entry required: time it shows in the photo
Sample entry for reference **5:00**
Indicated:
**1:29**
